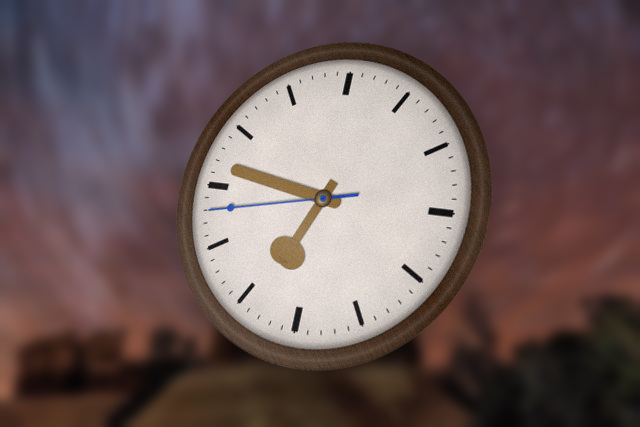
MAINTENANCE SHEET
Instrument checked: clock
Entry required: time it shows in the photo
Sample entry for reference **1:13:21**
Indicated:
**6:46:43**
